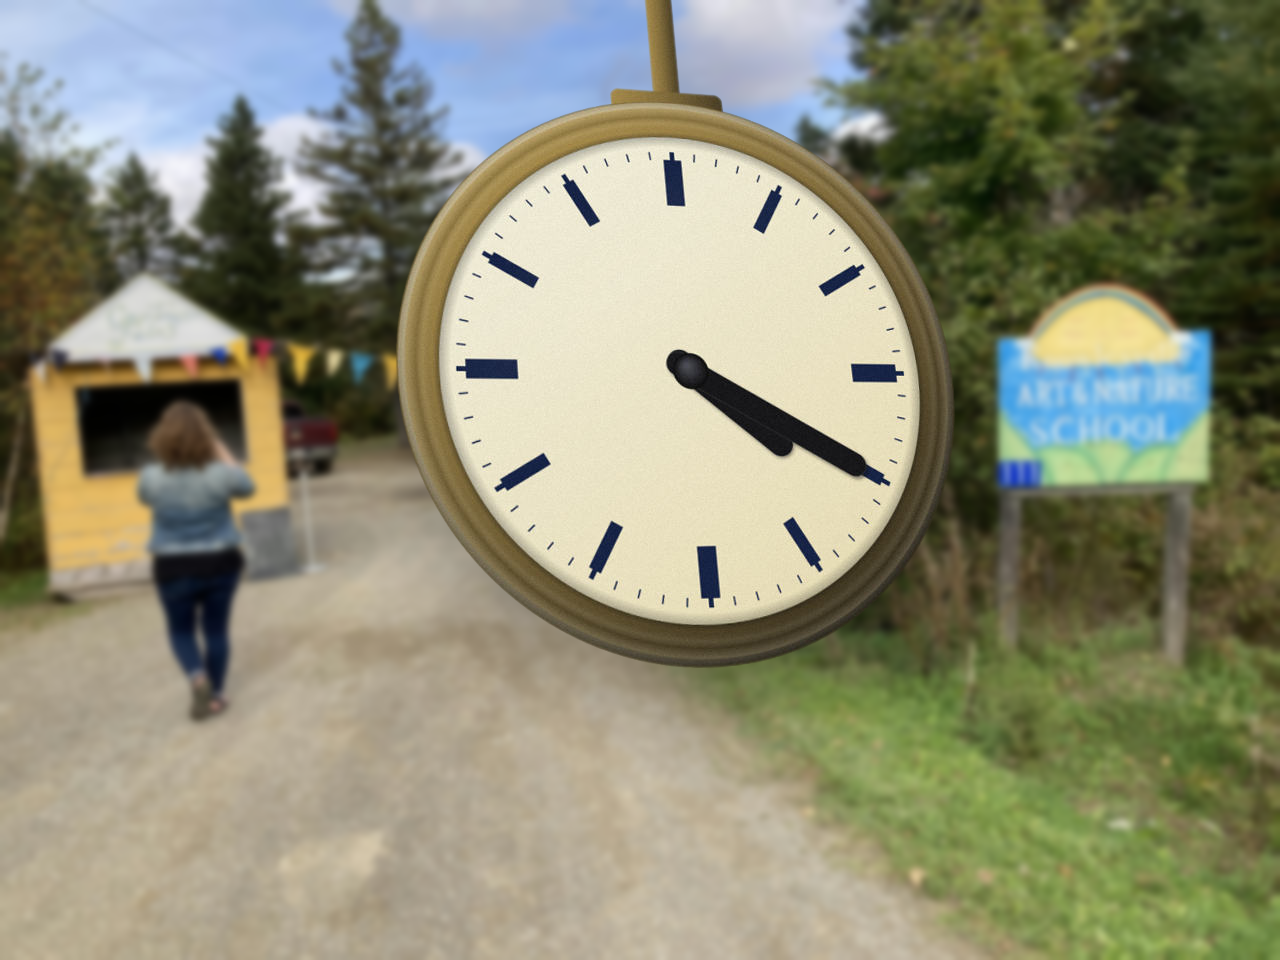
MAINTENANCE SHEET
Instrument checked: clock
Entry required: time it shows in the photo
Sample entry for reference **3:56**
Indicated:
**4:20**
